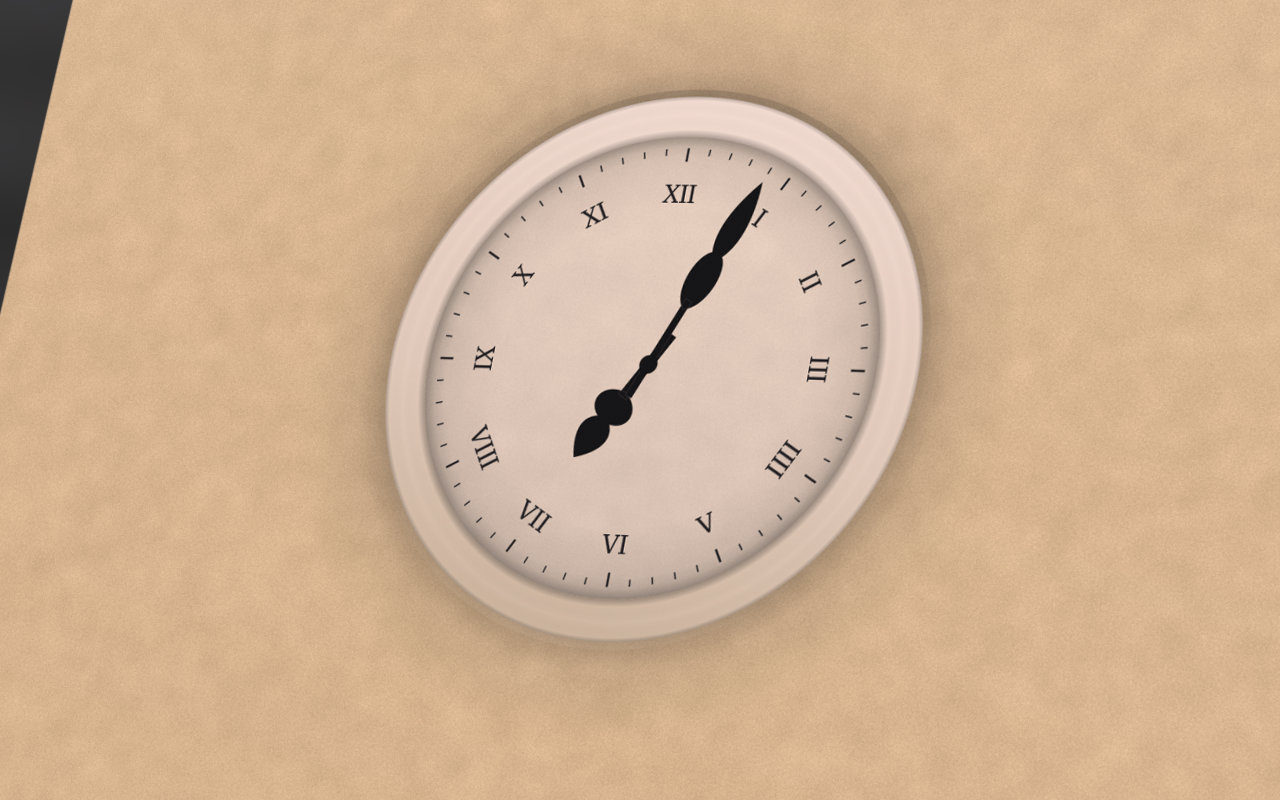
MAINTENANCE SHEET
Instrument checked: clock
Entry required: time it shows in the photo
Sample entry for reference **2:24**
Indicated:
**7:04**
